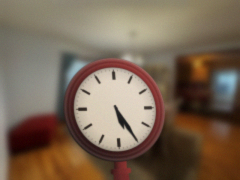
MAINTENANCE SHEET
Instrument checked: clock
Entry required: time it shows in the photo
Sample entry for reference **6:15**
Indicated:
**5:25**
